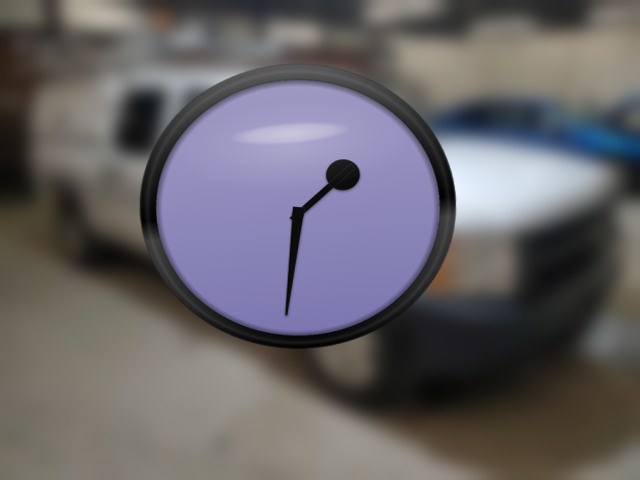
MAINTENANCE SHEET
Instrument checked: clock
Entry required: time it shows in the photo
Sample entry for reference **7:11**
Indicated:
**1:31**
